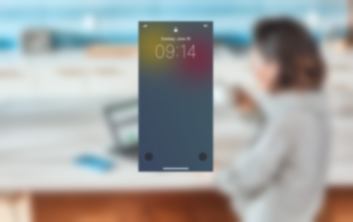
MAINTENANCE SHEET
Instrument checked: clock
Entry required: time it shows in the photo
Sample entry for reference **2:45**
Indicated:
**9:14**
